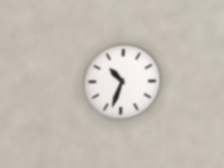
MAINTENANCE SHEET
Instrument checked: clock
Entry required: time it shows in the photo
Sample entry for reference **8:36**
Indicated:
**10:33**
